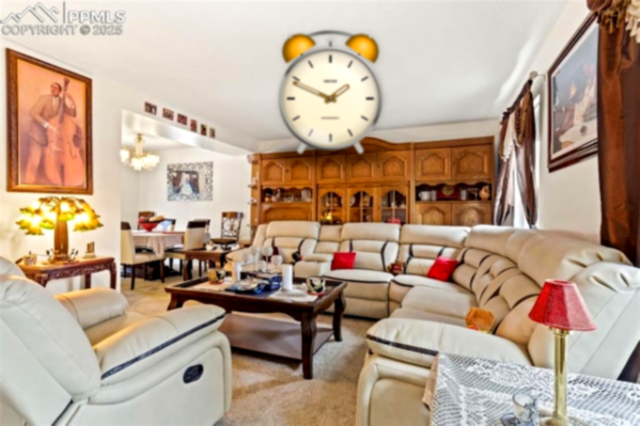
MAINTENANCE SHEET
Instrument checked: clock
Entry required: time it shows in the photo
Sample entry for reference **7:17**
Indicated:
**1:49**
